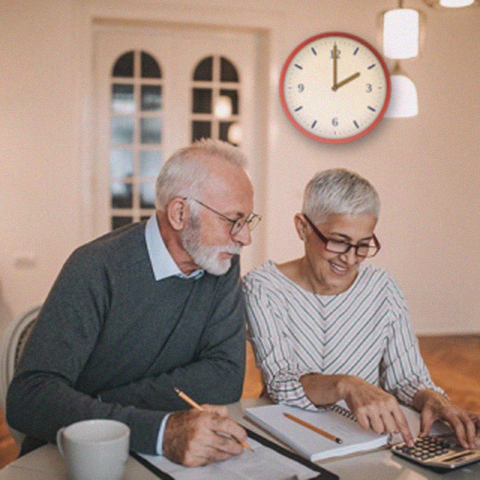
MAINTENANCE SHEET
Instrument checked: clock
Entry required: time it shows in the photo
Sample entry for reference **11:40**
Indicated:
**2:00**
